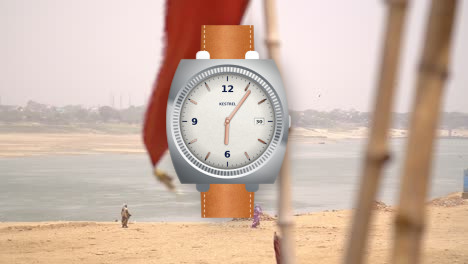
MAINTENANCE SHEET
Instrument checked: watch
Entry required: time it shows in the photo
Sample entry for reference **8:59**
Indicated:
**6:06**
